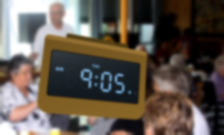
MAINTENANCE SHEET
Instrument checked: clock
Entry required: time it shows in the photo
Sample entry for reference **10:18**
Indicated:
**9:05**
